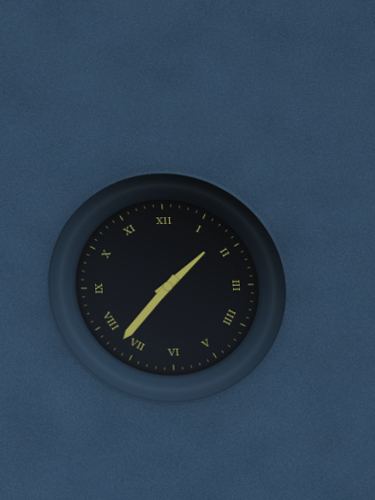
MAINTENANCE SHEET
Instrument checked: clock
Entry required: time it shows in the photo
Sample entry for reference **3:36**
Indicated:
**1:37**
